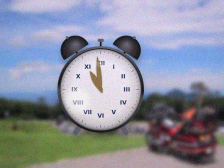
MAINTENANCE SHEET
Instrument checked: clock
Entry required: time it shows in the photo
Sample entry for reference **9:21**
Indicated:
**10:59**
